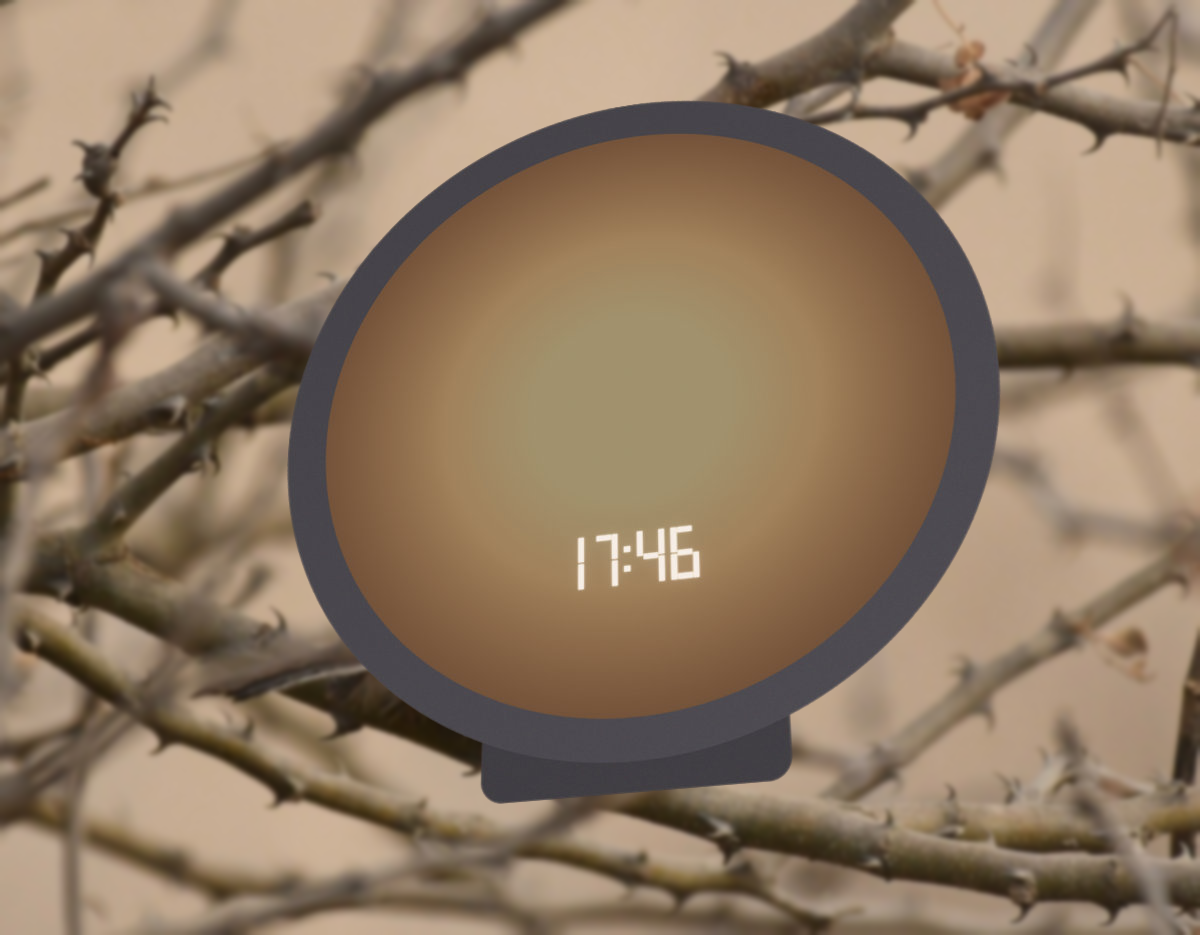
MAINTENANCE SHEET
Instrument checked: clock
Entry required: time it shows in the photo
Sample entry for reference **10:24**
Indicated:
**17:46**
